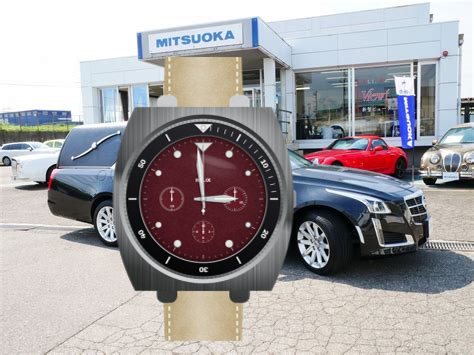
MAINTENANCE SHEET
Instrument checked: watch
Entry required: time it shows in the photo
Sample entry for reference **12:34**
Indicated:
**2:59**
